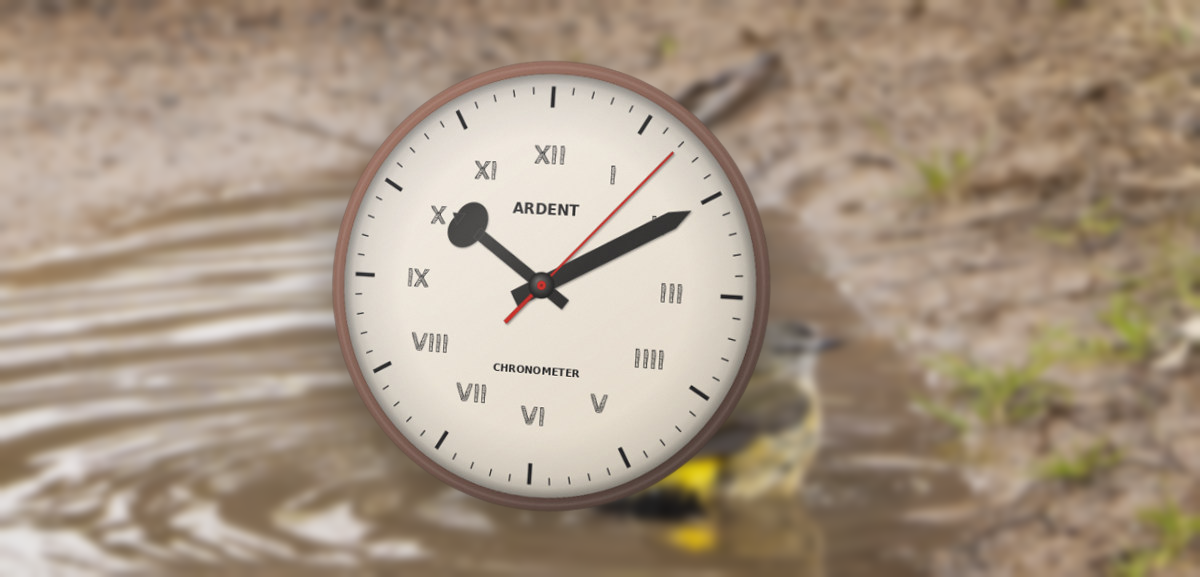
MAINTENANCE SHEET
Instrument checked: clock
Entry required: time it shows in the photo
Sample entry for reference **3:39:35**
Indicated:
**10:10:07**
